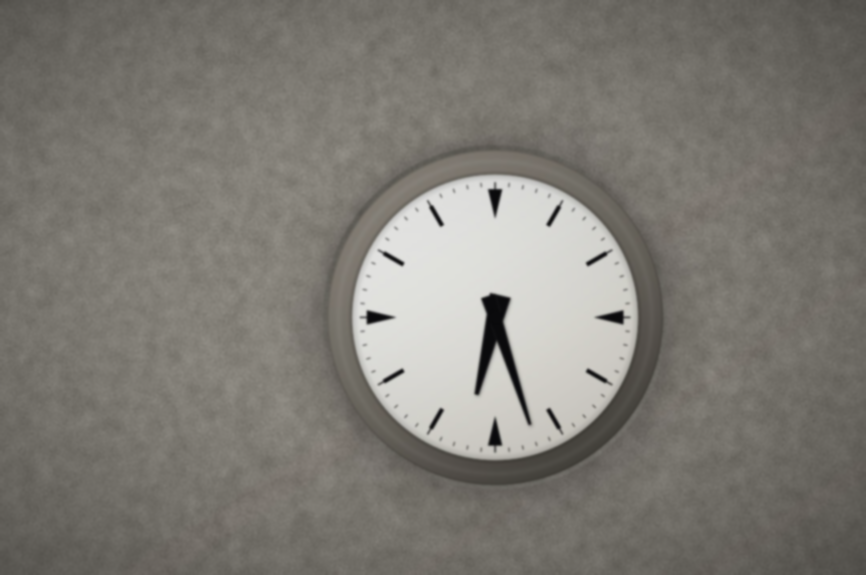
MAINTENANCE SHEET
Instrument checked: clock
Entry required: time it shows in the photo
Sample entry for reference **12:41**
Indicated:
**6:27**
